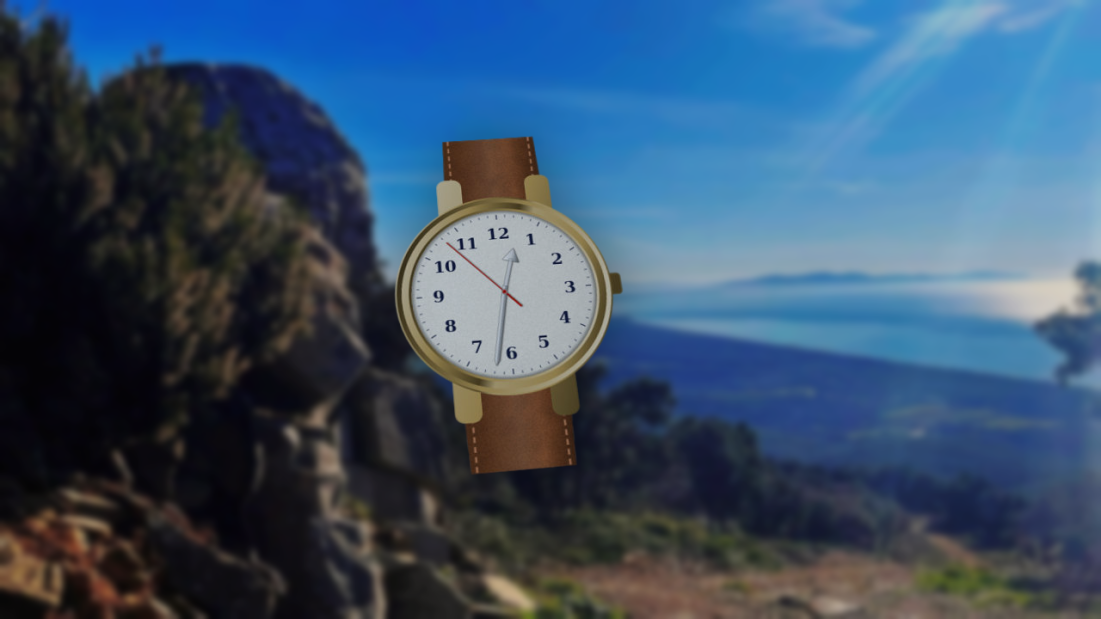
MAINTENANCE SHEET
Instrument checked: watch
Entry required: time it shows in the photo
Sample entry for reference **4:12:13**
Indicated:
**12:31:53**
